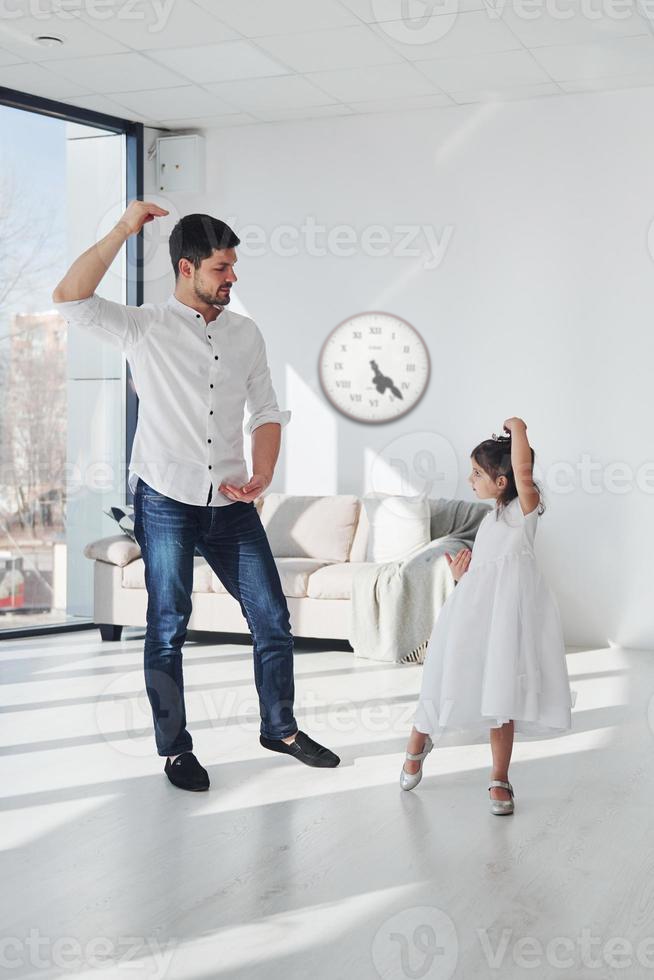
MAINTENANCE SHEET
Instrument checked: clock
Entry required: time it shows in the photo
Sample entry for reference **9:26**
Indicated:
**5:23**
